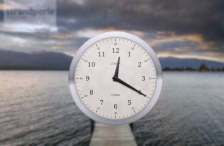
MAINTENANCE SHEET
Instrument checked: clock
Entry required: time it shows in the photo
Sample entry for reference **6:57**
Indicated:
**12:20**
